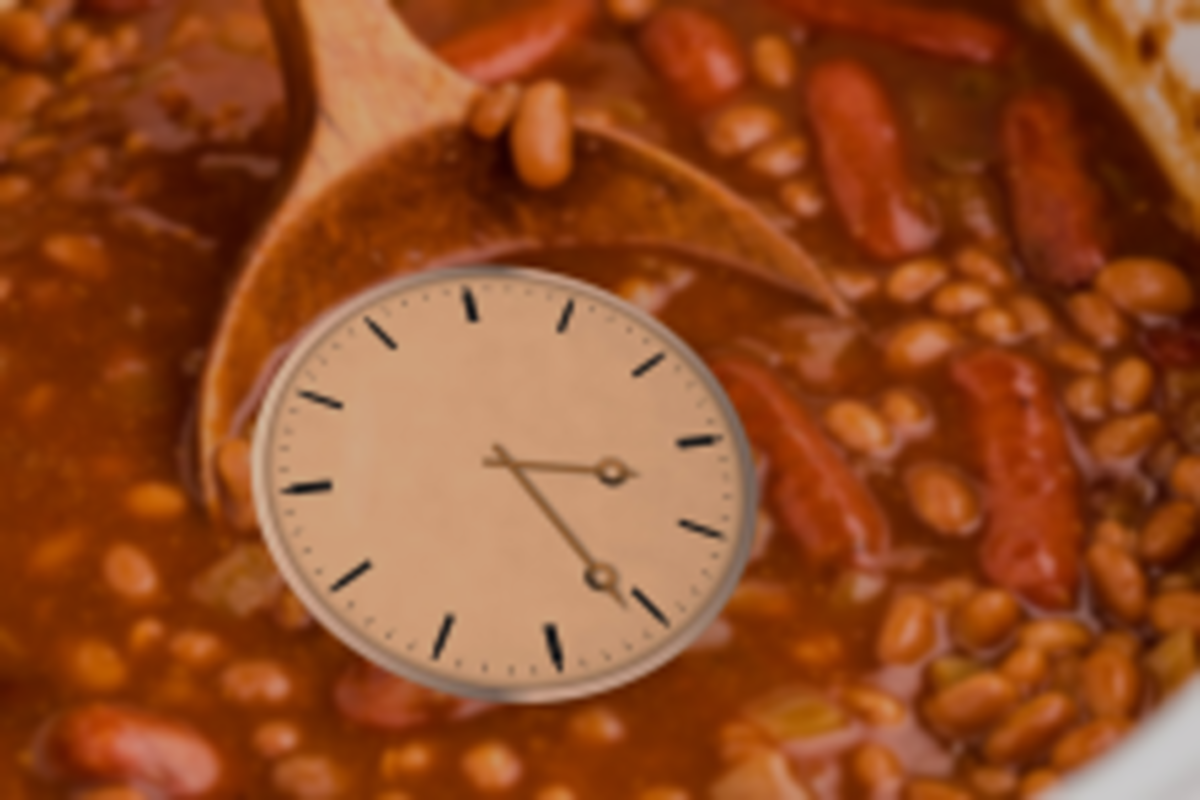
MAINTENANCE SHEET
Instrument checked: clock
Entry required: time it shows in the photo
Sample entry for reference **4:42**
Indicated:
**3:26**
